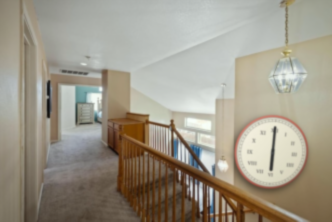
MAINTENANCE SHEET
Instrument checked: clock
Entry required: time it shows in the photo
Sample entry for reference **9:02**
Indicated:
**6:00**
